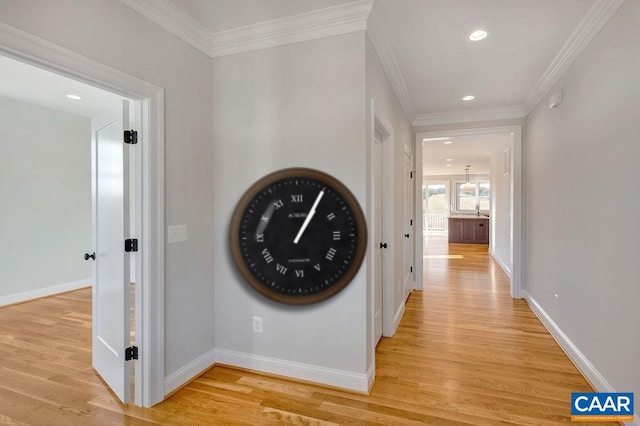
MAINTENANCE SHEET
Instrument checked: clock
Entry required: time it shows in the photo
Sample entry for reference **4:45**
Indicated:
**1:05**
